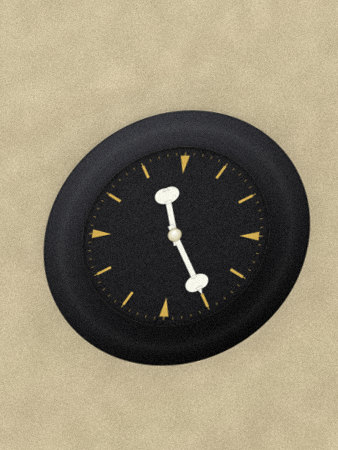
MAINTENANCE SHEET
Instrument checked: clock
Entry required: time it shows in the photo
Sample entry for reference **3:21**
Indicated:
**11:25**
